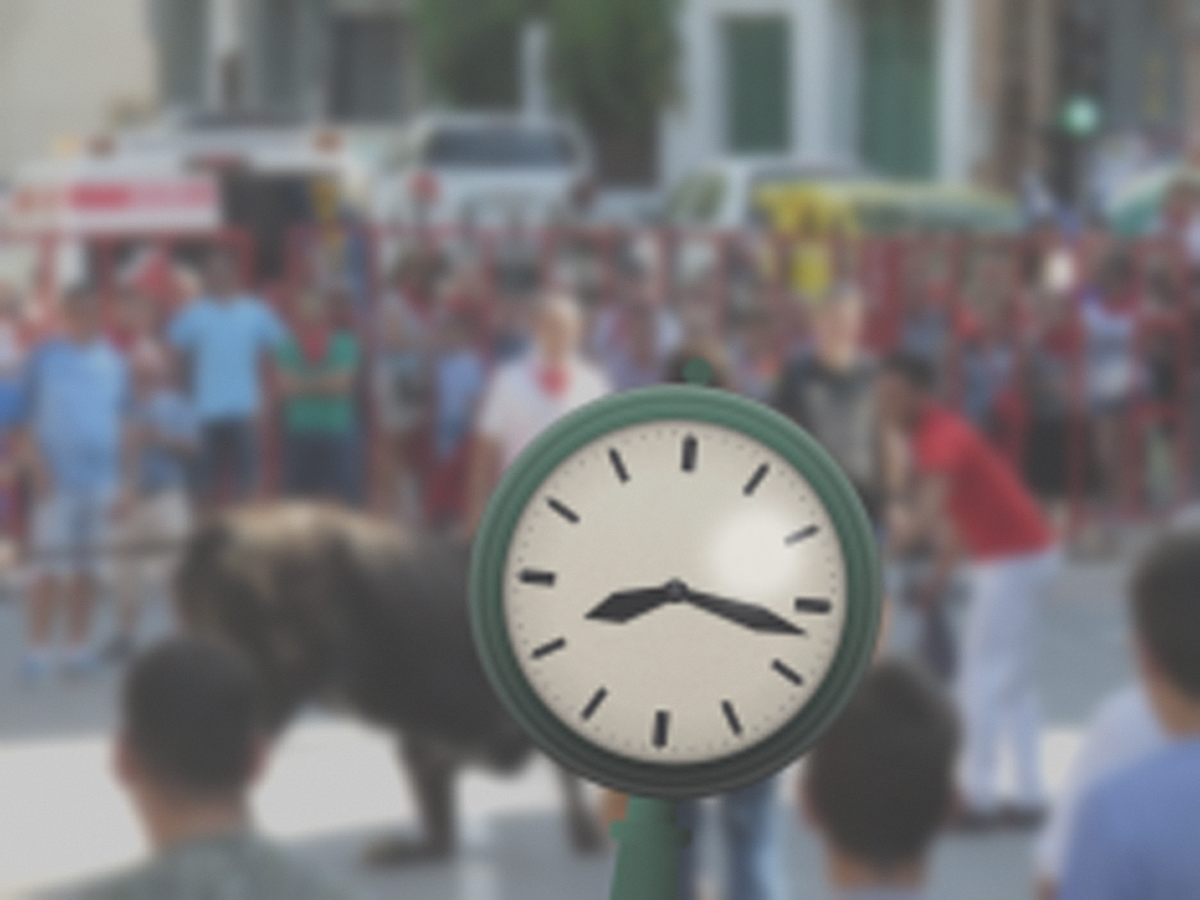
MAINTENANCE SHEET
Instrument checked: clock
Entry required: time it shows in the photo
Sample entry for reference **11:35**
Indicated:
**8:17**
